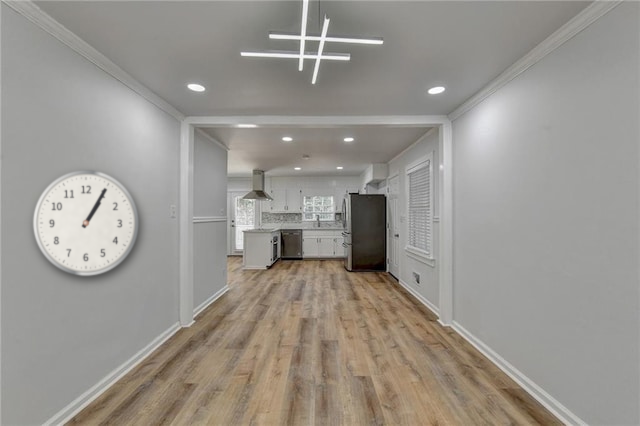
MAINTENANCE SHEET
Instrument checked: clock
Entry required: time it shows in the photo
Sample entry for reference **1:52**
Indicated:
**1:05**
